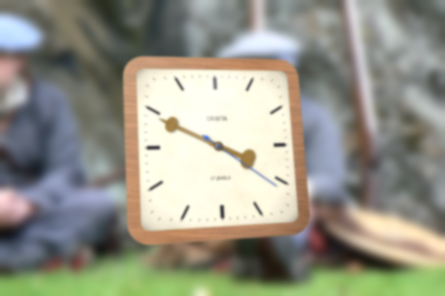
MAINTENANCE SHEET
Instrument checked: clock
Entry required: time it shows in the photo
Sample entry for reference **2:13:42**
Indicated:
**3:49:21**
